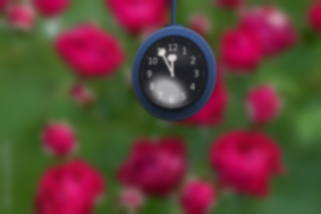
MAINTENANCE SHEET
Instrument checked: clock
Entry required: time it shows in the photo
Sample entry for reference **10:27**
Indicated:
**11:55**
